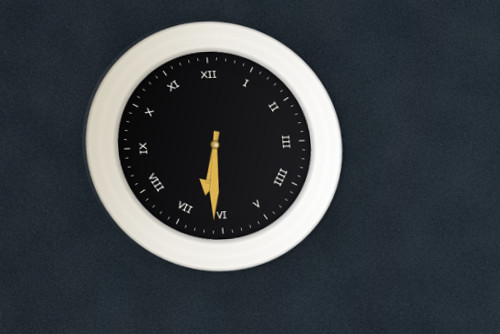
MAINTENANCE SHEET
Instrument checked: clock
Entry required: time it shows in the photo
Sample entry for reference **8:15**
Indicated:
**6:31**
